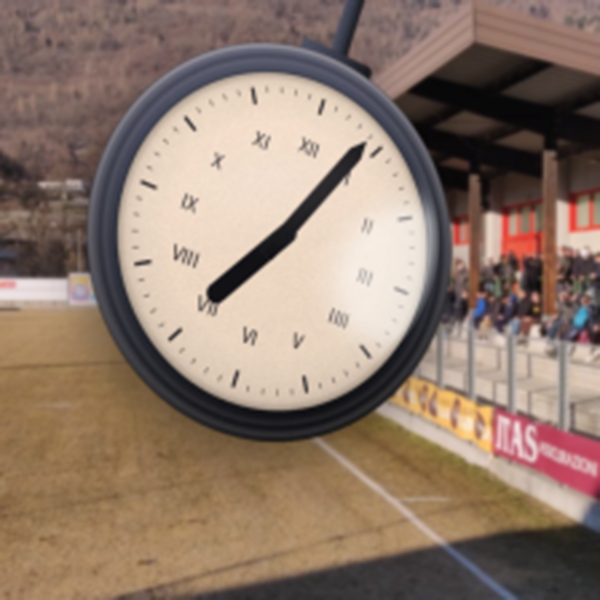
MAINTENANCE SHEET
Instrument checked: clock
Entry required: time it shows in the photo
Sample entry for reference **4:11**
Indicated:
**7:04**
